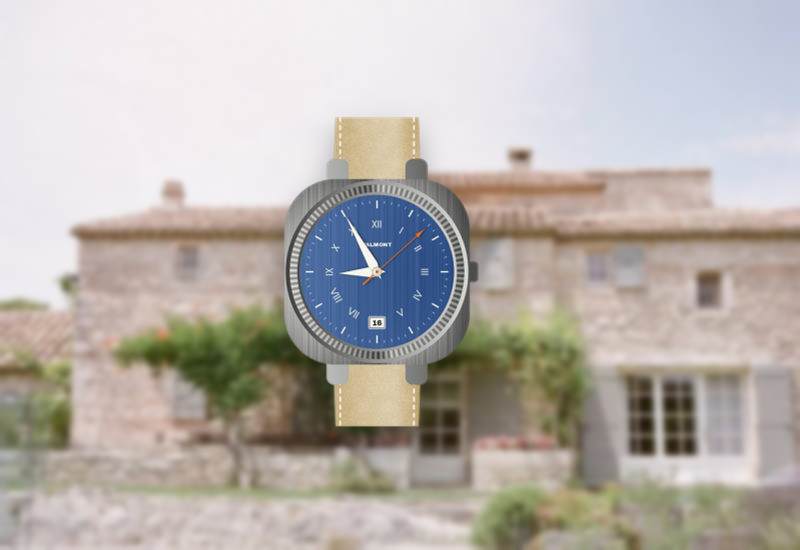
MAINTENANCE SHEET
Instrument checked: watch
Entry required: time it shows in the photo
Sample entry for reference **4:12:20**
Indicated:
**8:55:08**
